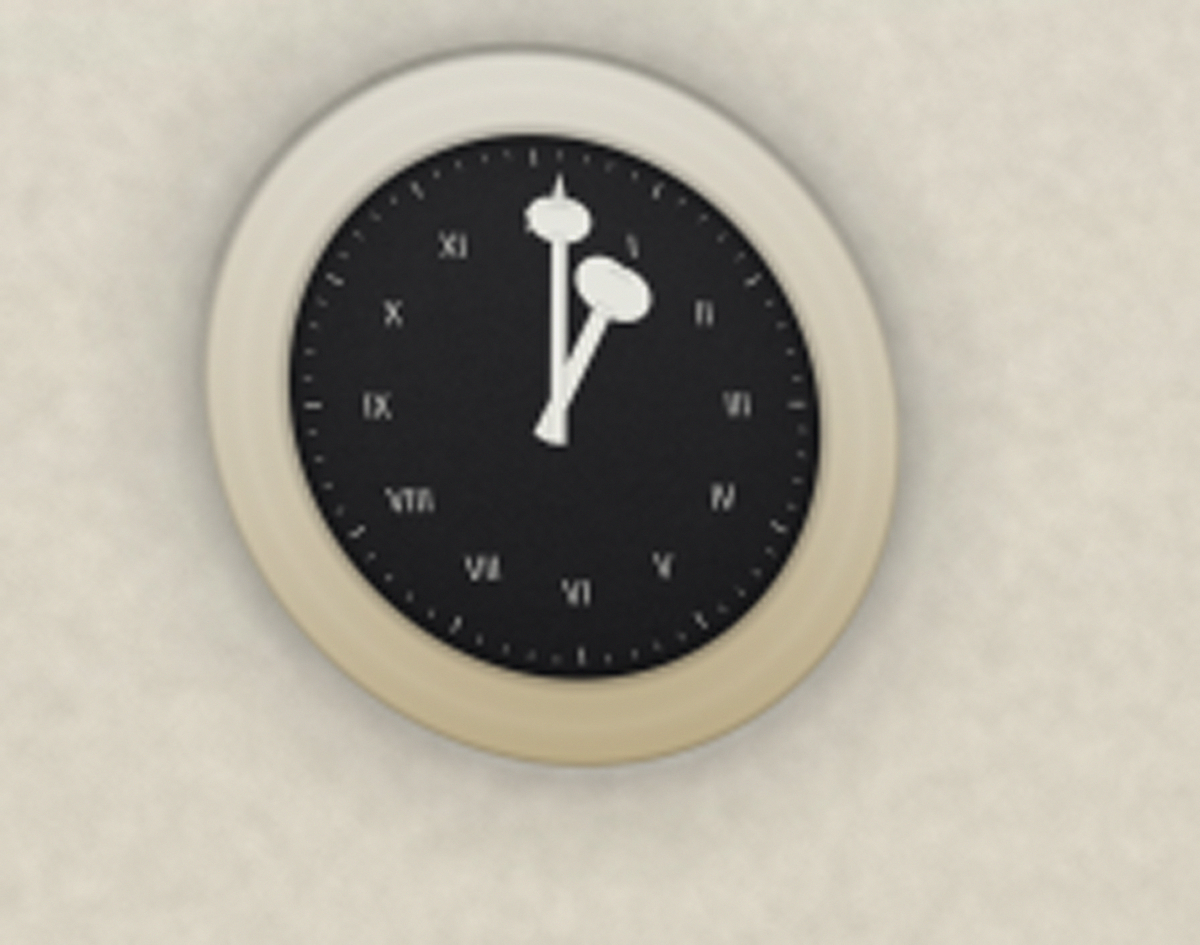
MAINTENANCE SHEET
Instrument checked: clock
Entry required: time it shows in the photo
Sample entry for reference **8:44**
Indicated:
**1:01**
